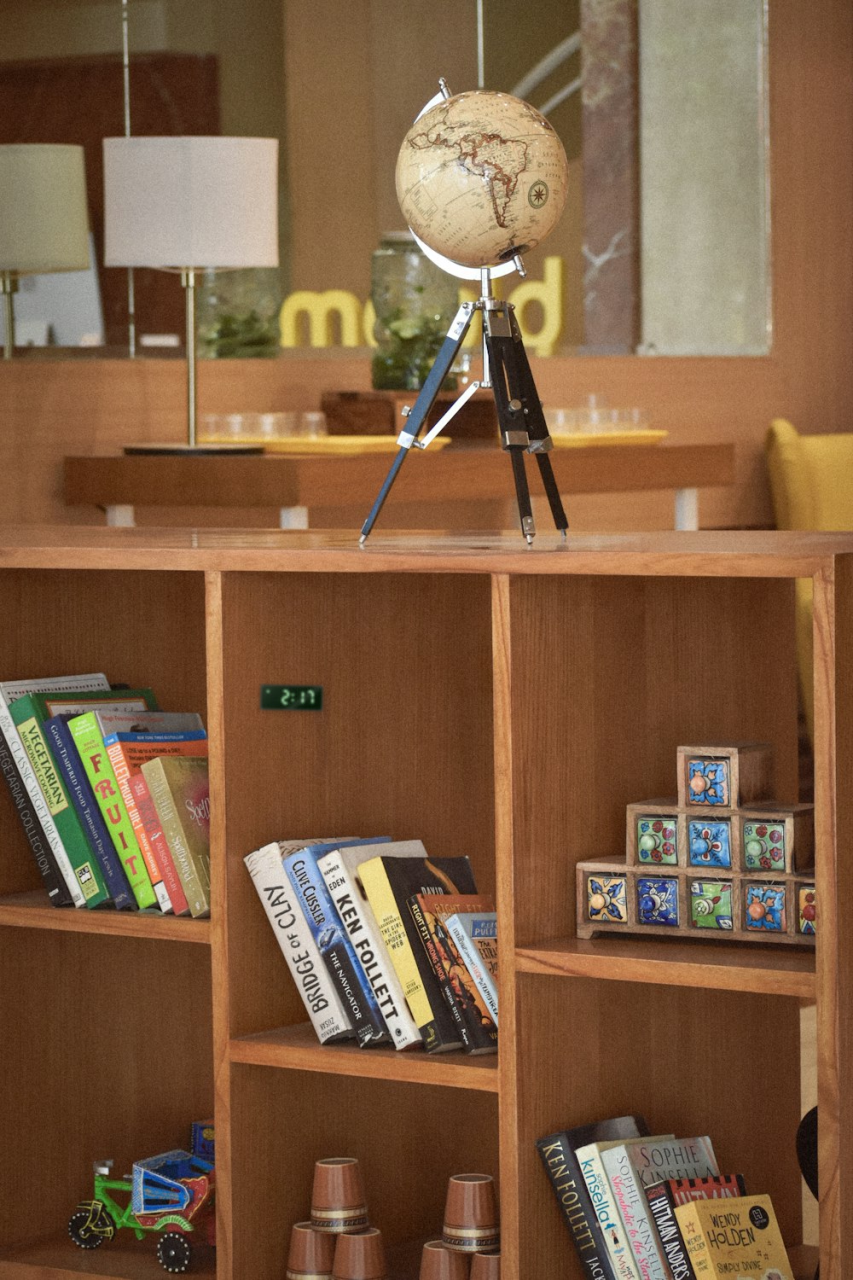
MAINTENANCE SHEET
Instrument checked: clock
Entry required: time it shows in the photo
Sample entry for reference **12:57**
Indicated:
**2:17**
